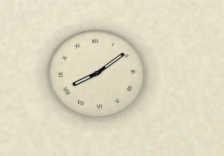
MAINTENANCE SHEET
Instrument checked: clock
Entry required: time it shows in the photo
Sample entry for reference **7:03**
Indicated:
**8:09**
